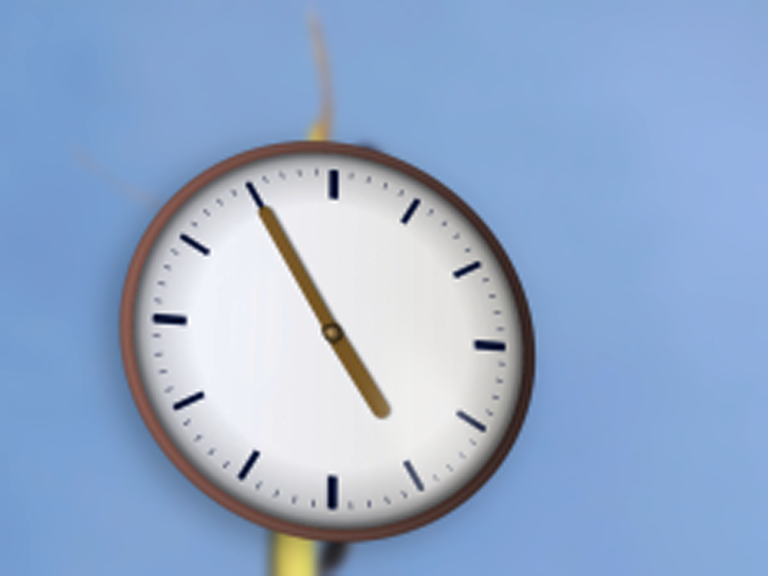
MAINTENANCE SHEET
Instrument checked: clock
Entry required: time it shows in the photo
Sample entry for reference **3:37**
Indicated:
**4:55**
